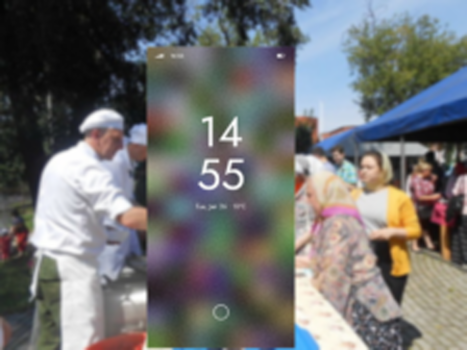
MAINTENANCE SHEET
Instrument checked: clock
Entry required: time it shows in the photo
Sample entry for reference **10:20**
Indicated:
**14:55**
